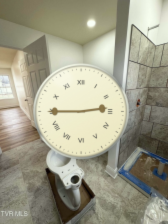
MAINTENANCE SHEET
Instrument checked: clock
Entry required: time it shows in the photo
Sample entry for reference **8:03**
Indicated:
**2:45**
